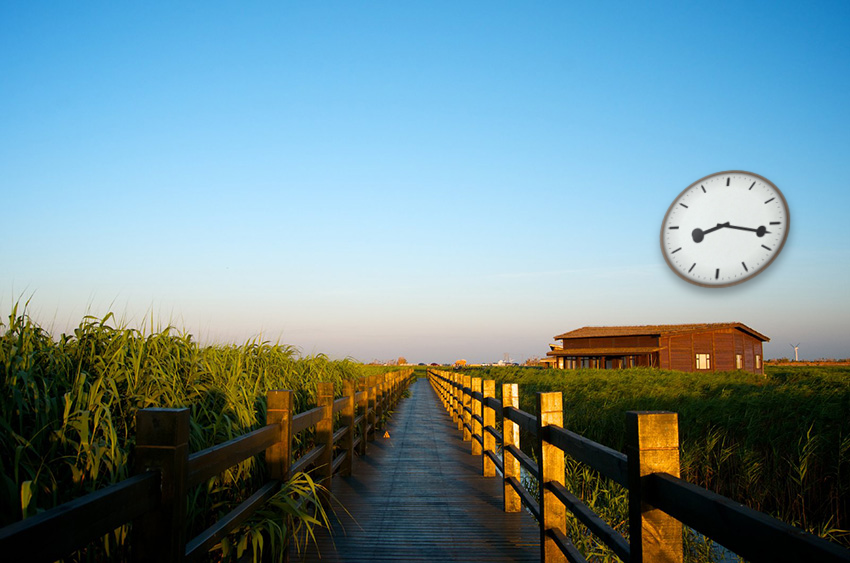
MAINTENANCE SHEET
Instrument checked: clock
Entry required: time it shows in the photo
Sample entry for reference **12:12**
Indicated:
**8:17**
